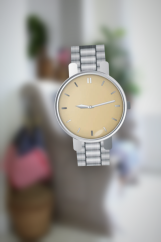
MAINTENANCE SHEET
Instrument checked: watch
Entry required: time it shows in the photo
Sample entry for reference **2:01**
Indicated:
**9:13**
